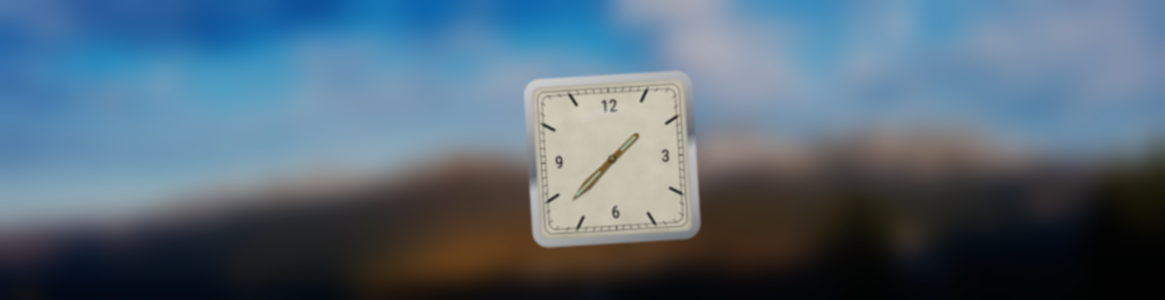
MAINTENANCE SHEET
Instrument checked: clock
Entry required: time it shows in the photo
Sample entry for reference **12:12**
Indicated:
**1:38**
